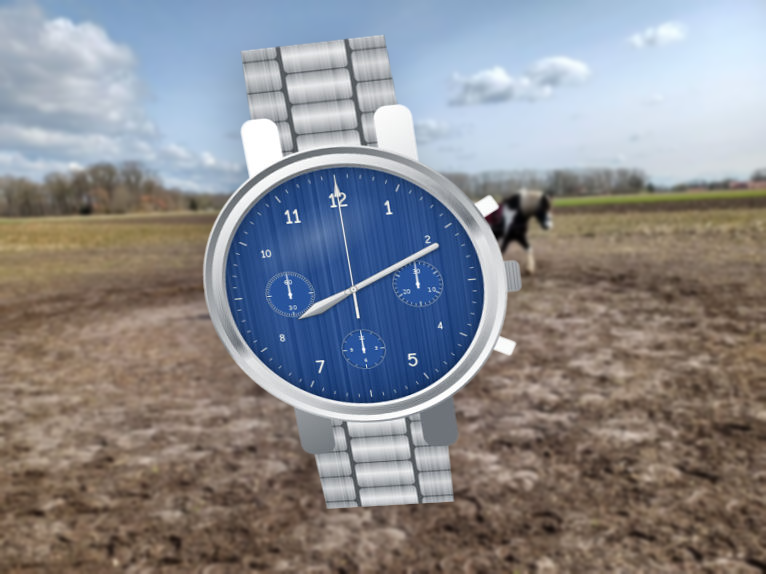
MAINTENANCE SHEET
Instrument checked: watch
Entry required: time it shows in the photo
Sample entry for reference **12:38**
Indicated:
**8:11**
